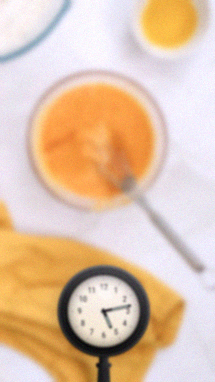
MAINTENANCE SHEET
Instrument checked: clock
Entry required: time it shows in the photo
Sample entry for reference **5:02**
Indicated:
**5:13**
